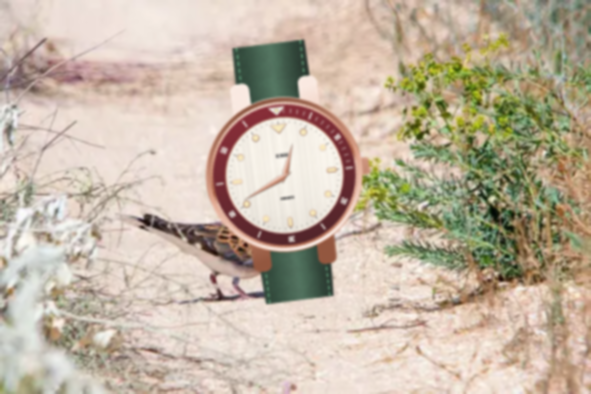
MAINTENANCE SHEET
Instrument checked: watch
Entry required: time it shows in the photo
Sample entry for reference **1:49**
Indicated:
**12:41**
